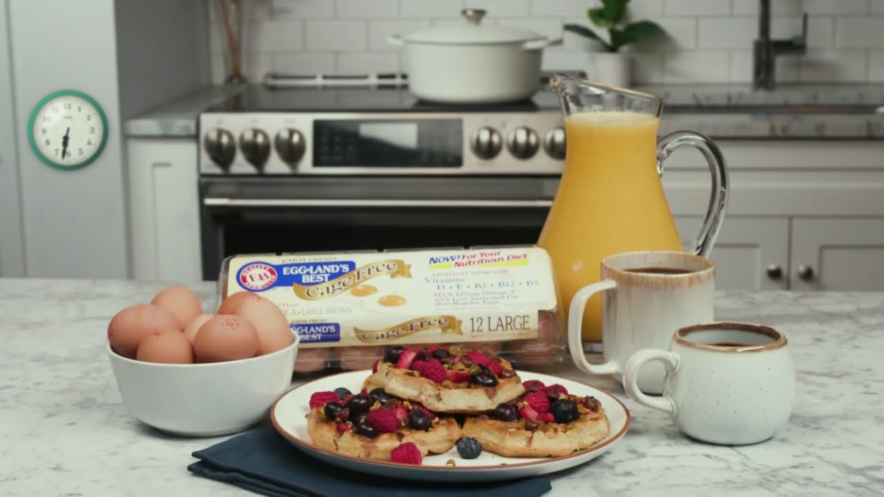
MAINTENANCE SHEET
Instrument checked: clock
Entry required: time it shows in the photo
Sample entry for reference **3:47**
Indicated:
**6:32**
